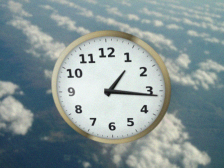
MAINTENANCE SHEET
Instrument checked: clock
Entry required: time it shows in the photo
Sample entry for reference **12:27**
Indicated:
**1:16**
